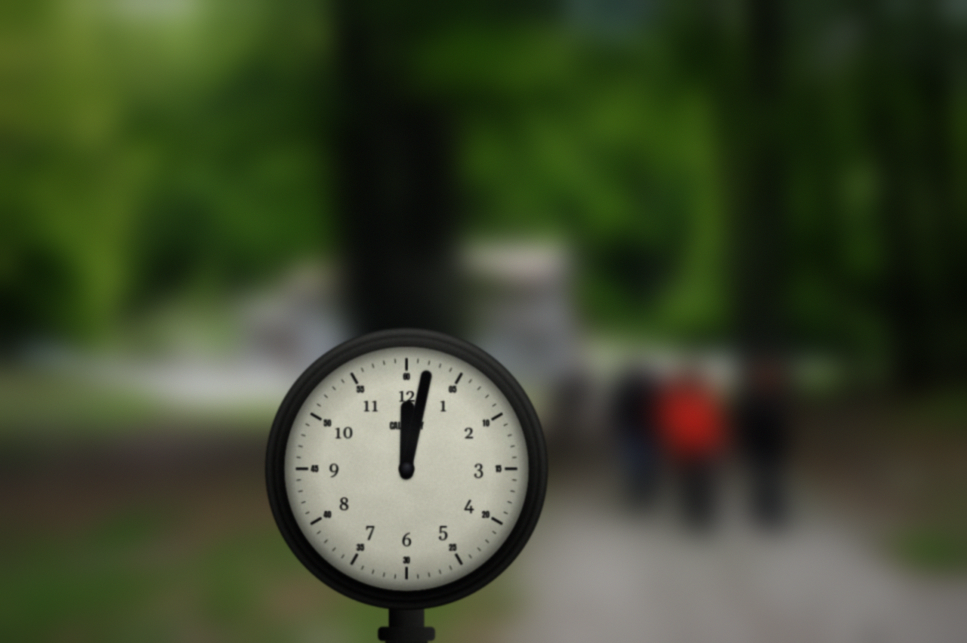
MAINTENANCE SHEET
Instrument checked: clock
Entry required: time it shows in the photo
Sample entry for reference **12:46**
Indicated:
**12:02**
